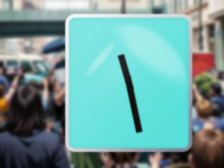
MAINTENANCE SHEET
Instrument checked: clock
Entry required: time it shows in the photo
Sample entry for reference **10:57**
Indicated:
**11:28**
